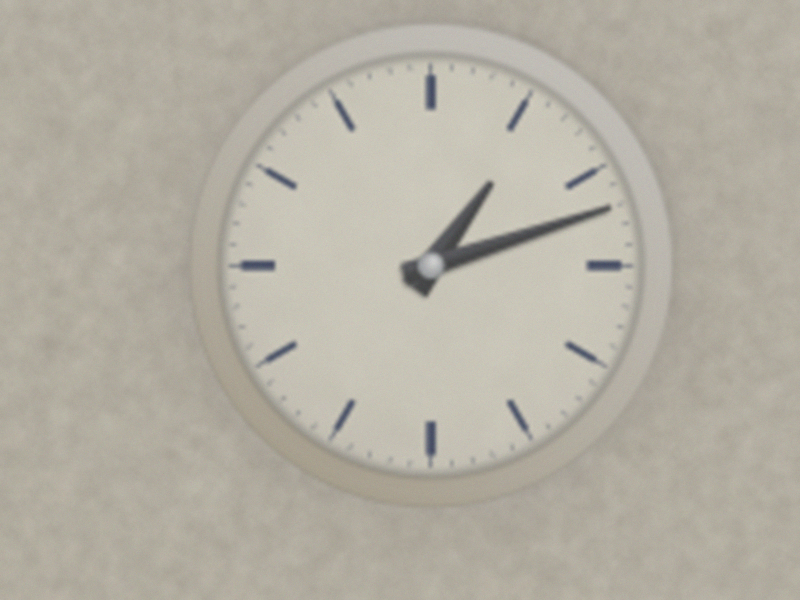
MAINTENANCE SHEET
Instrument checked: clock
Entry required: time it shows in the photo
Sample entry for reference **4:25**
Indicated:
**1:12**
